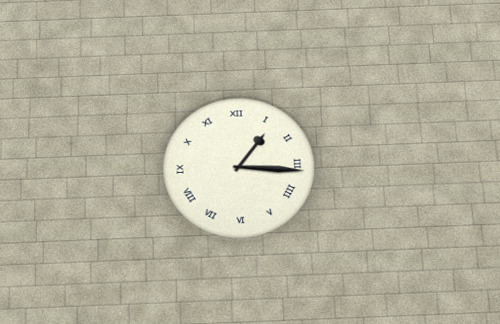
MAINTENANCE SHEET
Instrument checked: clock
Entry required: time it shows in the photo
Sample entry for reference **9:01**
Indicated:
**1:16**
